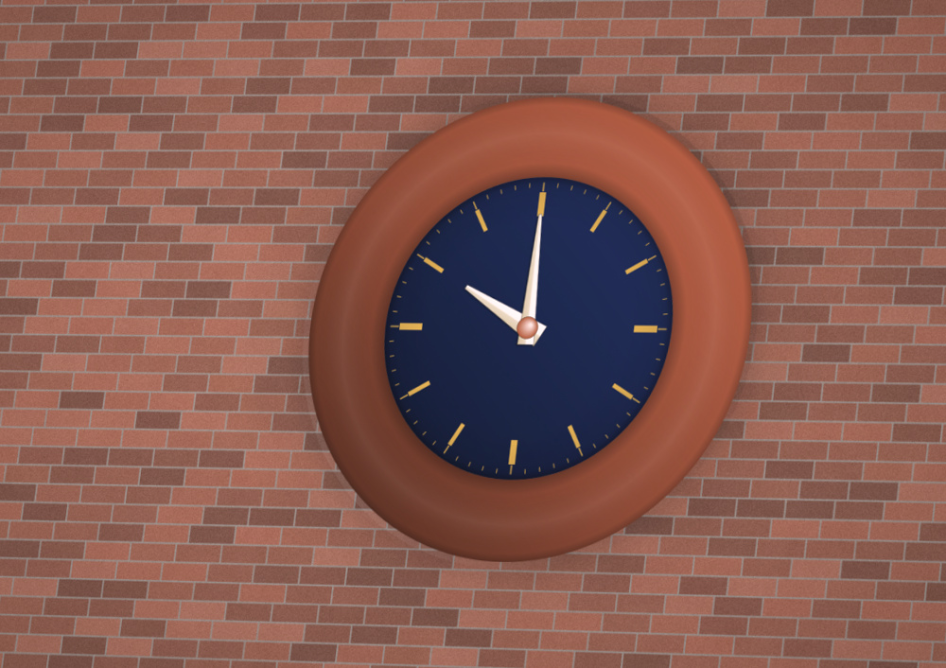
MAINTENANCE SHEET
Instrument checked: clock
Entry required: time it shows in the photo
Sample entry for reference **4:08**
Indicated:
**10:00**
